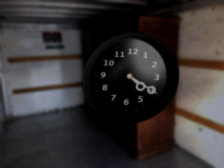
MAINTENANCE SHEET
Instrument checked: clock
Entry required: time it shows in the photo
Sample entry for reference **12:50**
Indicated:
**4:20**
